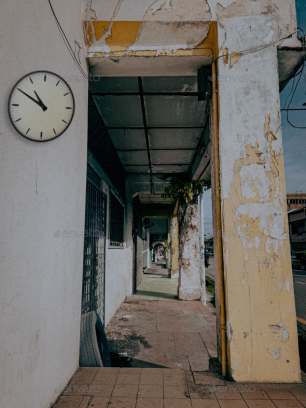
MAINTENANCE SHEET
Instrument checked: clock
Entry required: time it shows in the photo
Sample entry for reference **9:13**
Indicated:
**10:50**
